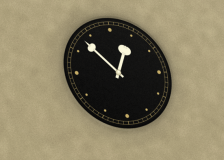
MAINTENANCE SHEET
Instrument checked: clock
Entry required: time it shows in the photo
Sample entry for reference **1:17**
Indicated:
**12:53**
